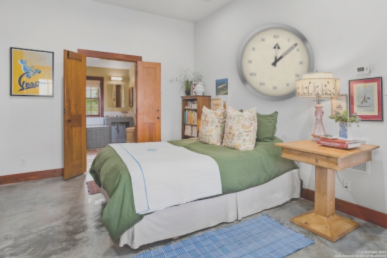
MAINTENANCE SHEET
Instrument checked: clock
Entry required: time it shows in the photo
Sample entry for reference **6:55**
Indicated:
**12:08**
